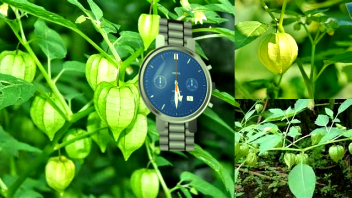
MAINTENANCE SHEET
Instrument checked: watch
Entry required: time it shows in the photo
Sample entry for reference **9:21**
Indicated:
**5:30**
